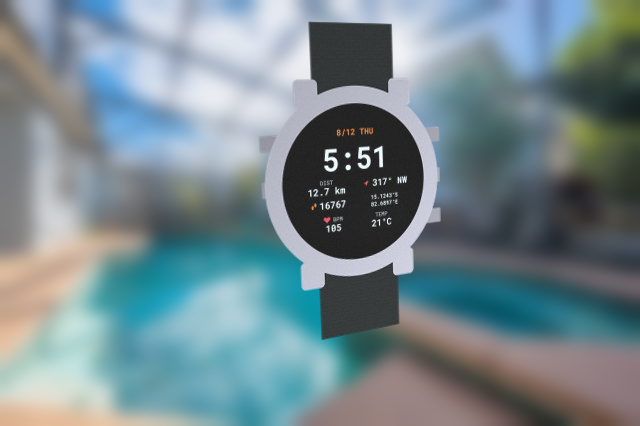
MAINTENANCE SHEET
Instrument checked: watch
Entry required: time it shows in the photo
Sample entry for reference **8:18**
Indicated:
**5:51**
